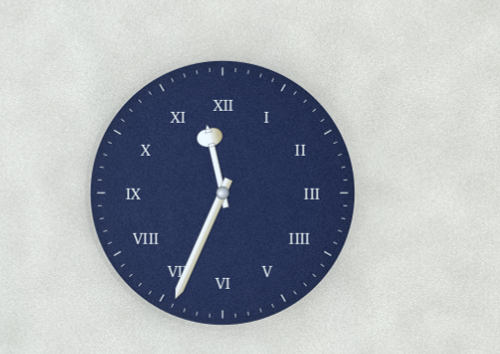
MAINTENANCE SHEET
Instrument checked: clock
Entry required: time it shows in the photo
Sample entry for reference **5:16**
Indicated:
**11:34**
